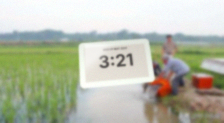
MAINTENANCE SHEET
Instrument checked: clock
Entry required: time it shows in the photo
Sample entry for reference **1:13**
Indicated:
**3:21**
